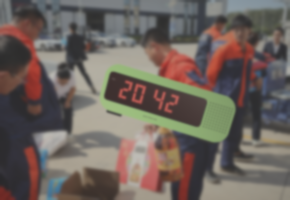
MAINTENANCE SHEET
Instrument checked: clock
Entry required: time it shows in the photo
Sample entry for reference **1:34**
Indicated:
**20:42**
